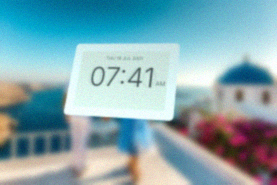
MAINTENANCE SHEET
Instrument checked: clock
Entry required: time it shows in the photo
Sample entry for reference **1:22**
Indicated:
**7:41**
